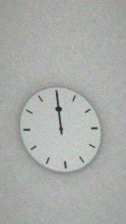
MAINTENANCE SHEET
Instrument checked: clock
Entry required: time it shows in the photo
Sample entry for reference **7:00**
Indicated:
**12:00**
